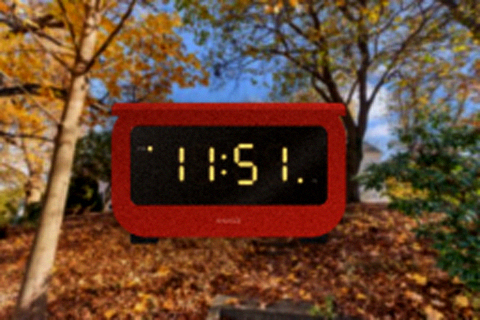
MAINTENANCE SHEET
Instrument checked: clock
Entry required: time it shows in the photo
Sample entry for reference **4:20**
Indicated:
**11:51**
